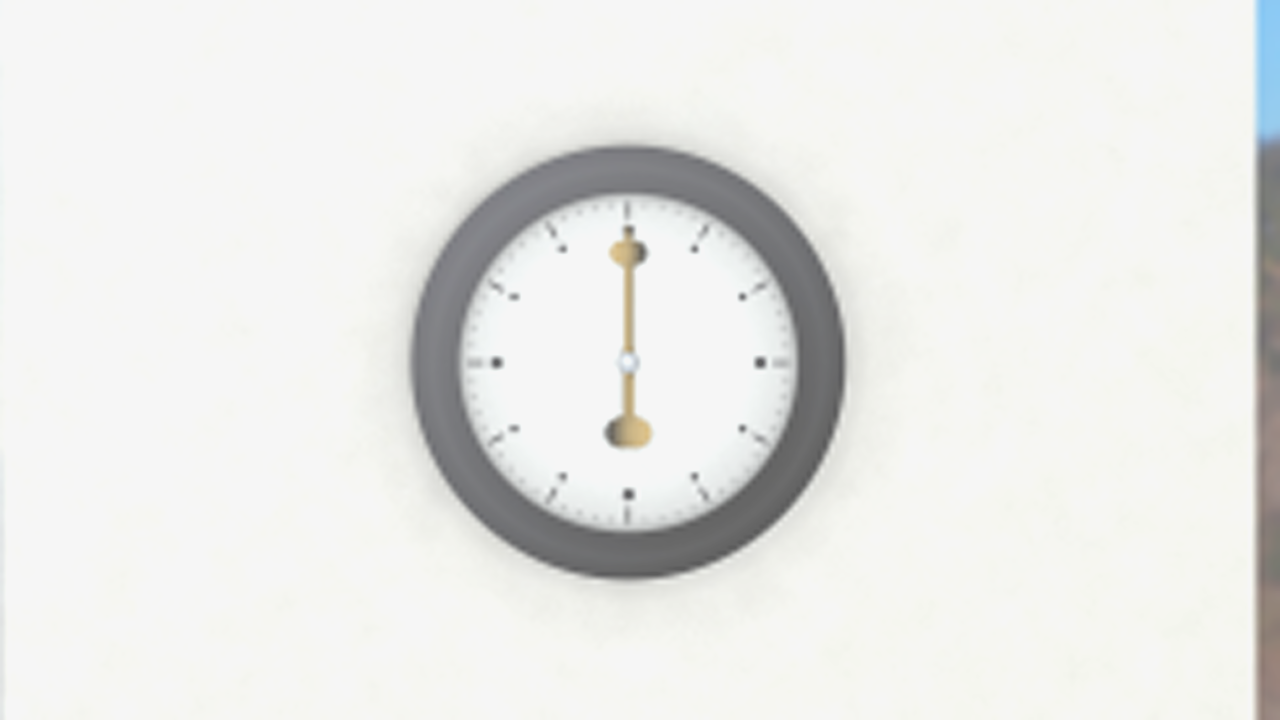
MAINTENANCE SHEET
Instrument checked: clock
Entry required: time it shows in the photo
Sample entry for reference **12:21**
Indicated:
**6:00**
